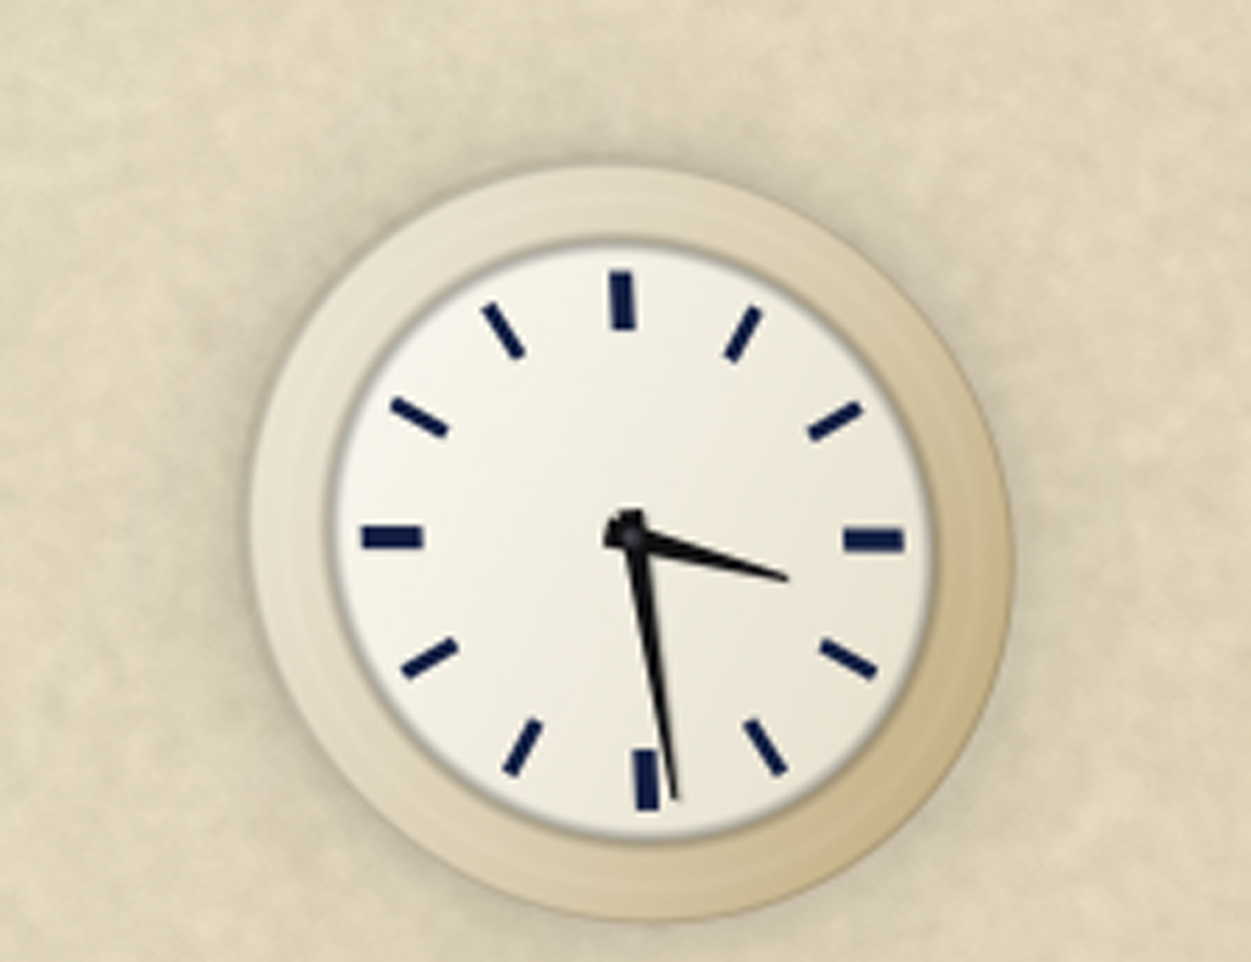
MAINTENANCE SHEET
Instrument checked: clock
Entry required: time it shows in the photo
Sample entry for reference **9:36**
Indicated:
**3:29**
